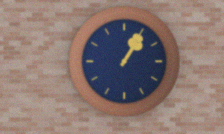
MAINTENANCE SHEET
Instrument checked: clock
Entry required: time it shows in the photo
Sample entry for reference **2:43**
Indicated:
**1:05**
